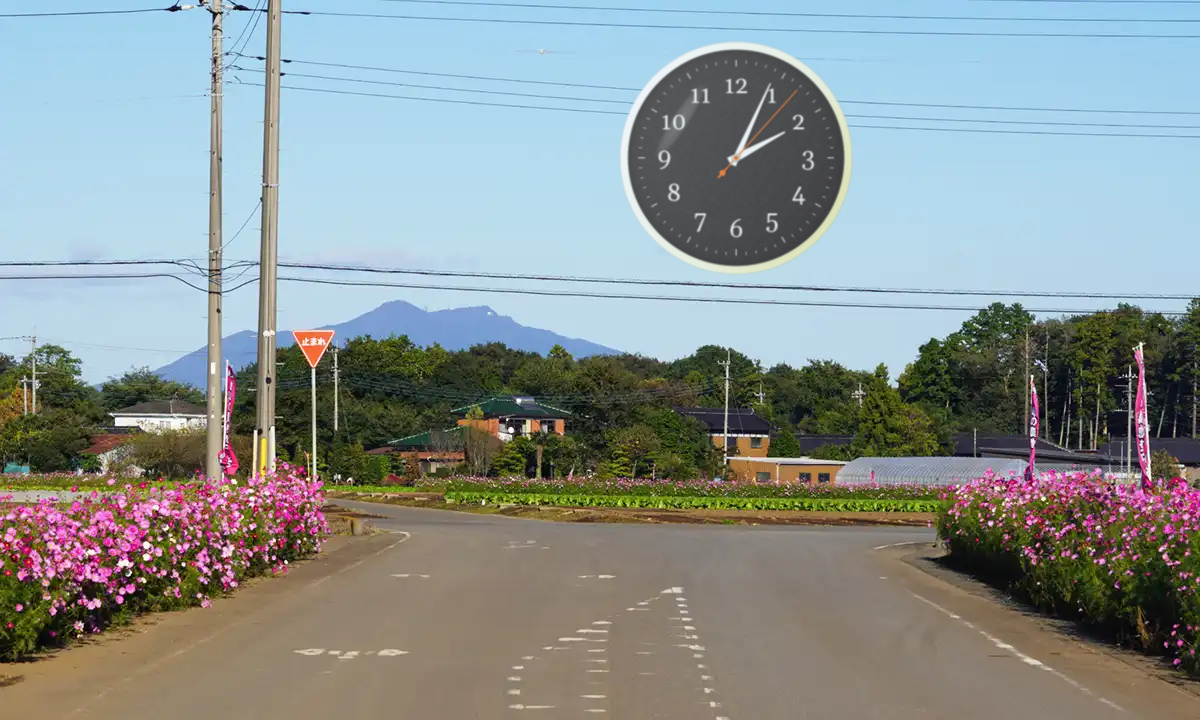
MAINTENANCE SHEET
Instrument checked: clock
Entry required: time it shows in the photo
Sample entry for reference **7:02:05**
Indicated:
**2:04:07**
